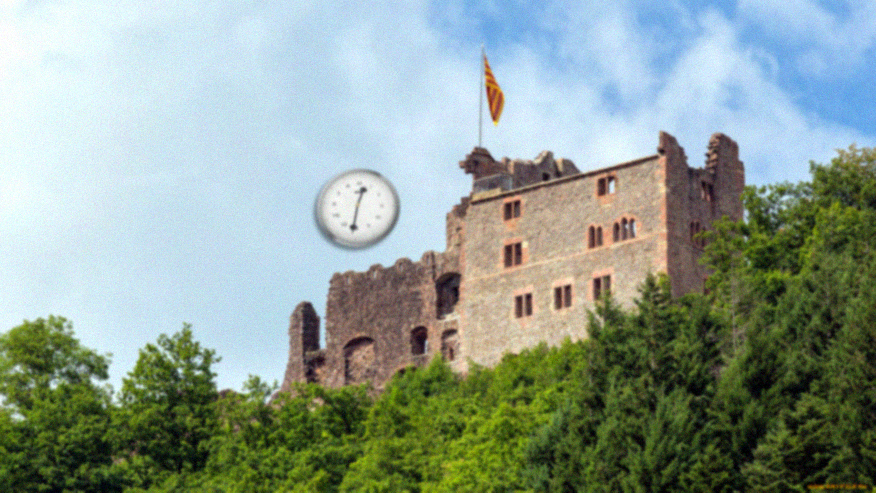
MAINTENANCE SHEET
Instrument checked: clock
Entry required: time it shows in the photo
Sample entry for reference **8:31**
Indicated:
**12:31**
